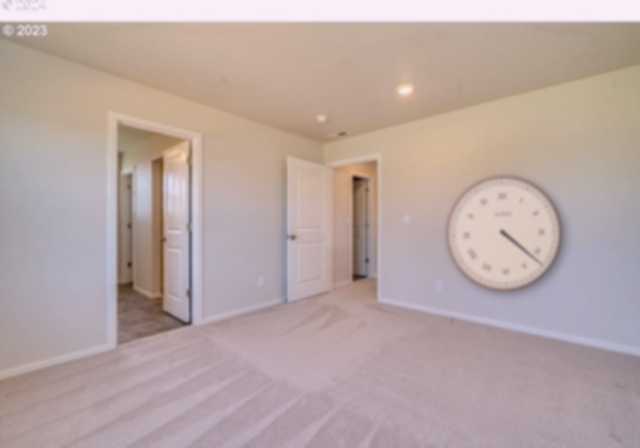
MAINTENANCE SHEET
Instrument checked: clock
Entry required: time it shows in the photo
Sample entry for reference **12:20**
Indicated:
**4:22**
